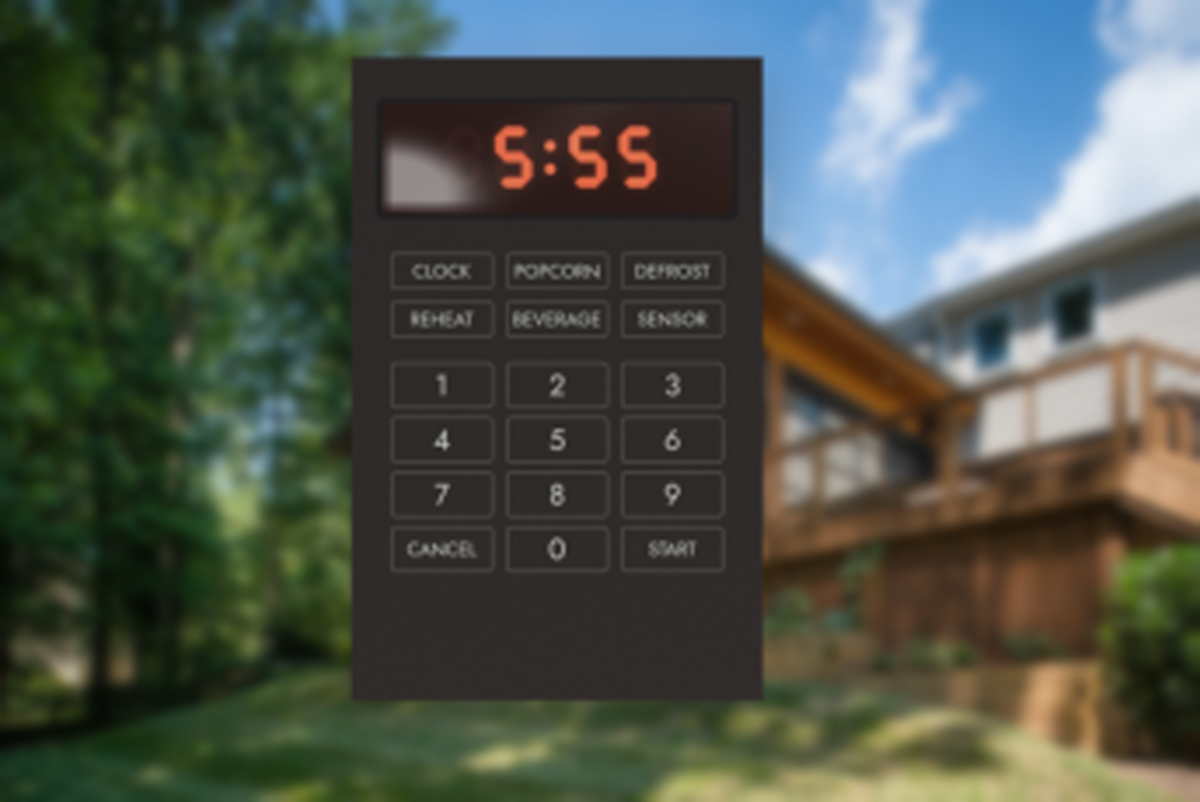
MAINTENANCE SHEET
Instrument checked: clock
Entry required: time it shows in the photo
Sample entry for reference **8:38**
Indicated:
**5:55**
